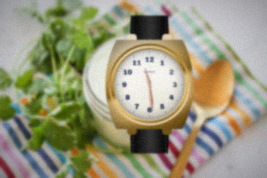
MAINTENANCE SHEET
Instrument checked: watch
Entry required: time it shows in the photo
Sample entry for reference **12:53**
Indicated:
**11:29**
